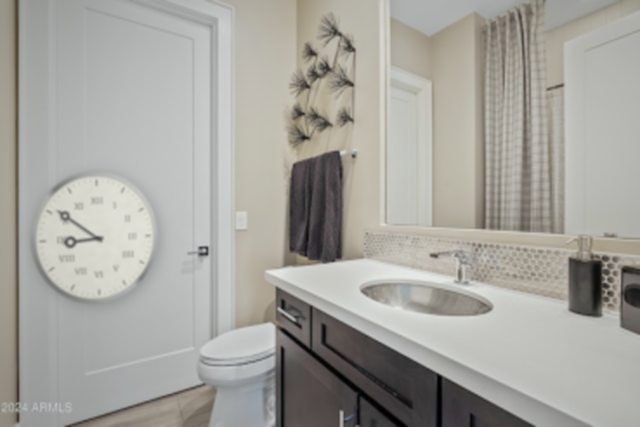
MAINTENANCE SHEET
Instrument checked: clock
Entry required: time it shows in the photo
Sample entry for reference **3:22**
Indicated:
**8:51**
